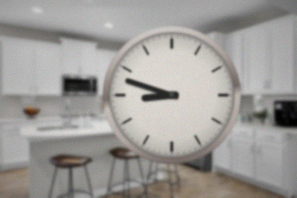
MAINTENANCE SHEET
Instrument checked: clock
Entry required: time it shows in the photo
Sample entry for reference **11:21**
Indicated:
**8:48**
